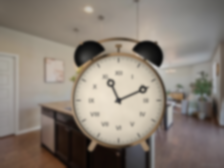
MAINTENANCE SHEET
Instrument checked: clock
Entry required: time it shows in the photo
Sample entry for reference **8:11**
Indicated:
**11:11**
